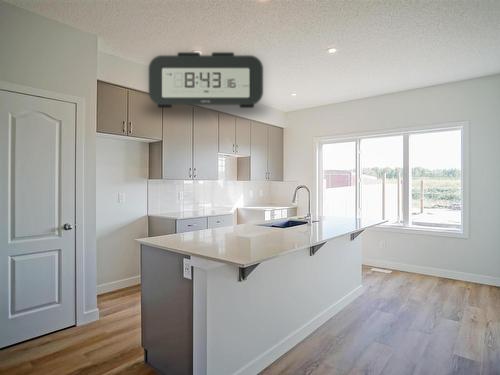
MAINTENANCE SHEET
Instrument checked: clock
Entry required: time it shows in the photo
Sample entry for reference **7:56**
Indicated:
**8:43**
